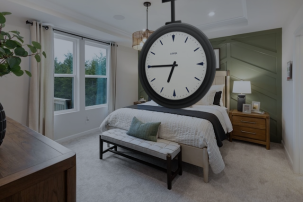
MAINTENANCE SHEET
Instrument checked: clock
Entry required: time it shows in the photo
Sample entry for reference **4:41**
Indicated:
**6:45**
